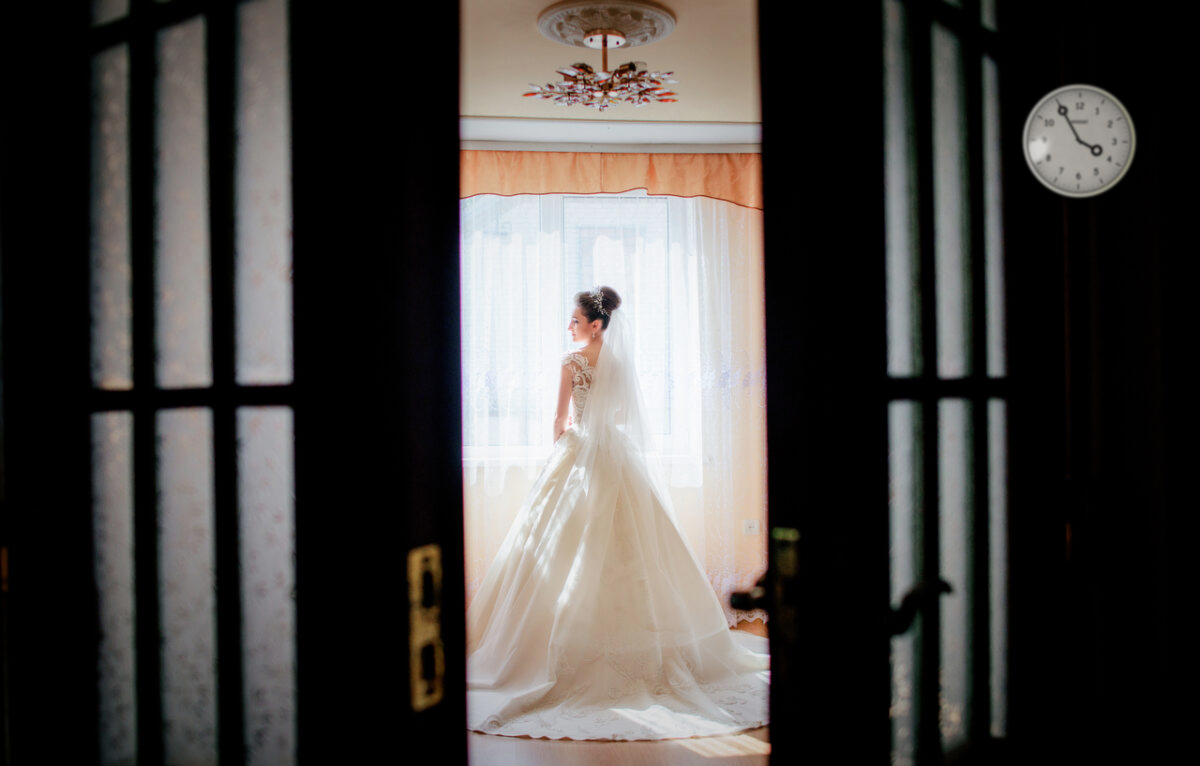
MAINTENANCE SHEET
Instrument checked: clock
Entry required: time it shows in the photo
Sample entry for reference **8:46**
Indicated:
**3:55**
